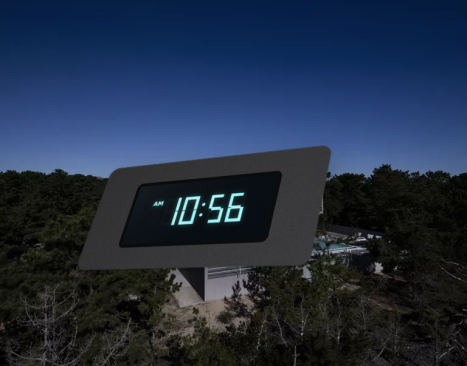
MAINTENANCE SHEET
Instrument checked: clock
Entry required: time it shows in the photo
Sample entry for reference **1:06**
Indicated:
**10:56**
